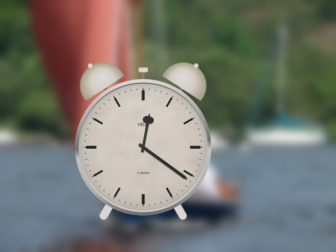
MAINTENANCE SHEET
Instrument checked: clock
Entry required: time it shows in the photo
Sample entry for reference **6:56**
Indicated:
**12:21**
